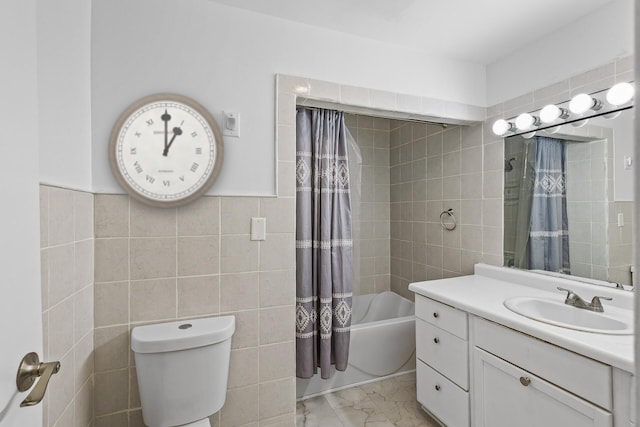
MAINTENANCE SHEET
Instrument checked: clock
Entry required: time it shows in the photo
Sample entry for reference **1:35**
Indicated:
**1:00**
